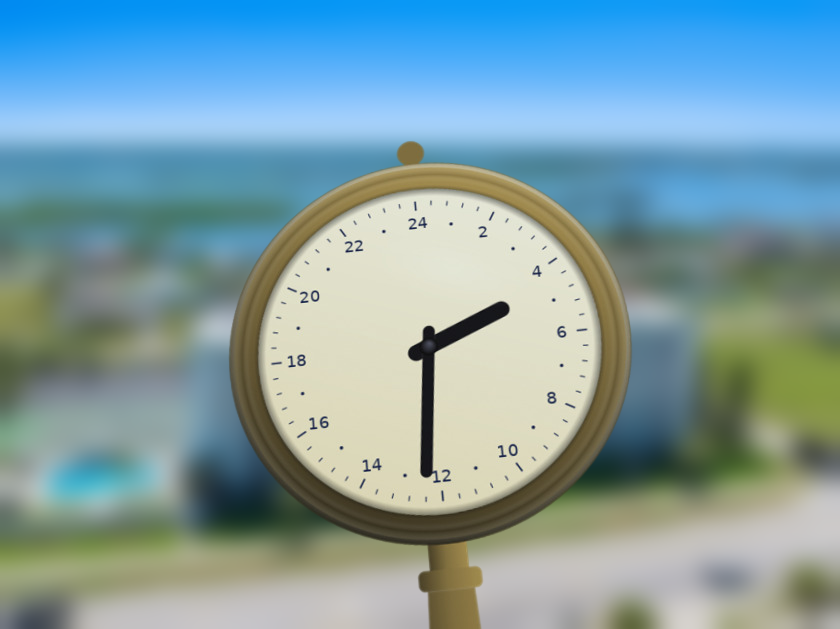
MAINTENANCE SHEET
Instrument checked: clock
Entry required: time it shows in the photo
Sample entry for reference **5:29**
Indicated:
**4:31**
